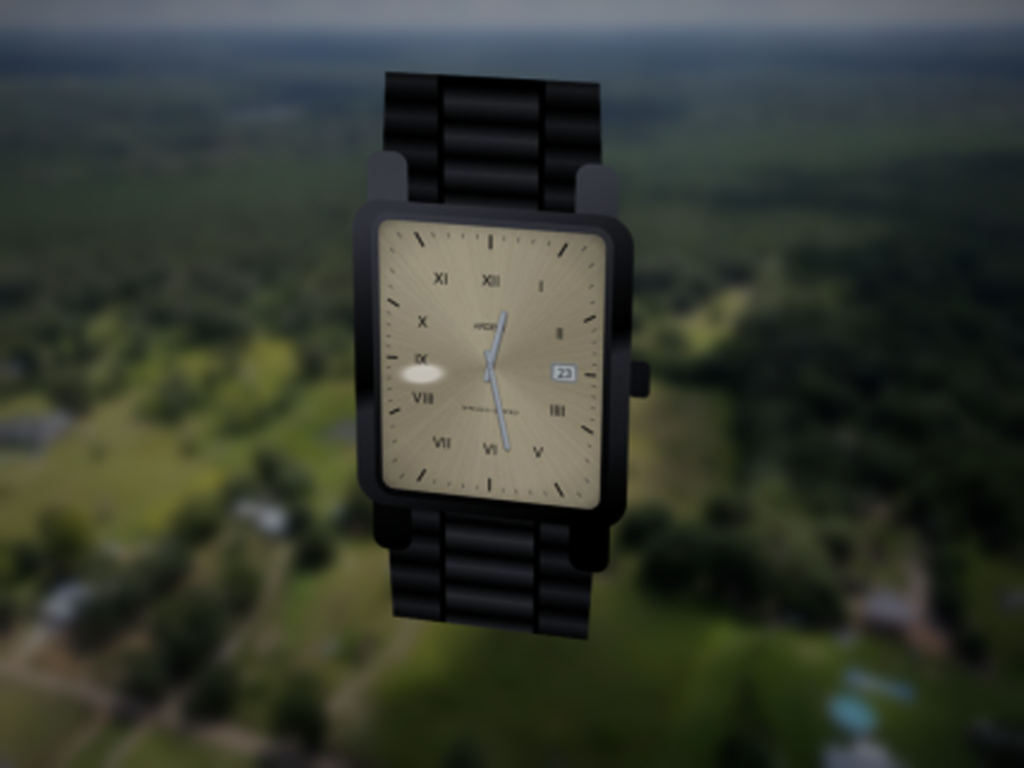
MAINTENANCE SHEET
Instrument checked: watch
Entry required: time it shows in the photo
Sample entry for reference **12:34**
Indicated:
**12:28**
